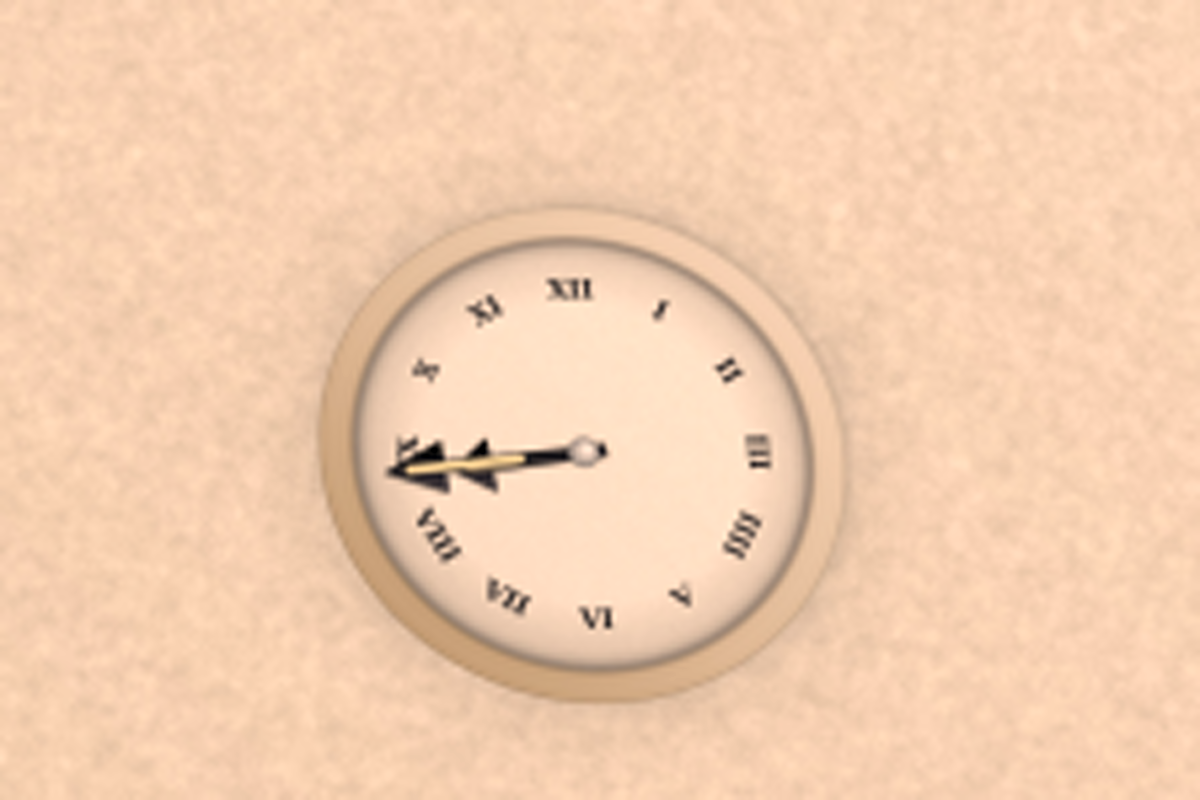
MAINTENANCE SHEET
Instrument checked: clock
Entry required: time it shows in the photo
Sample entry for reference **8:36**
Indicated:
**8:44**
